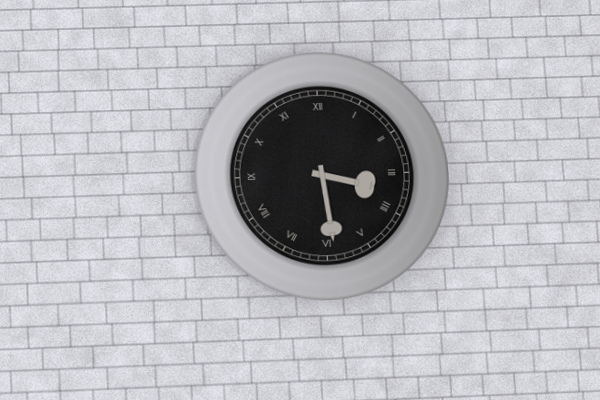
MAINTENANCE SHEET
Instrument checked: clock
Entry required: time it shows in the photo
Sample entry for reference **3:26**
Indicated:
**3:29**
